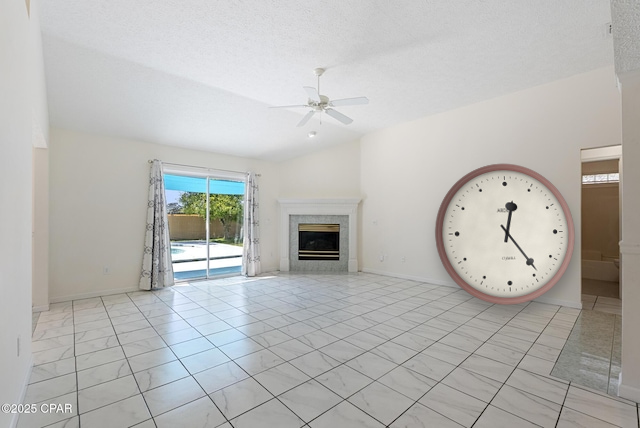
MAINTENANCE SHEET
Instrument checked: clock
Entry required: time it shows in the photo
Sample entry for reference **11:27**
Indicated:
**12:24**
